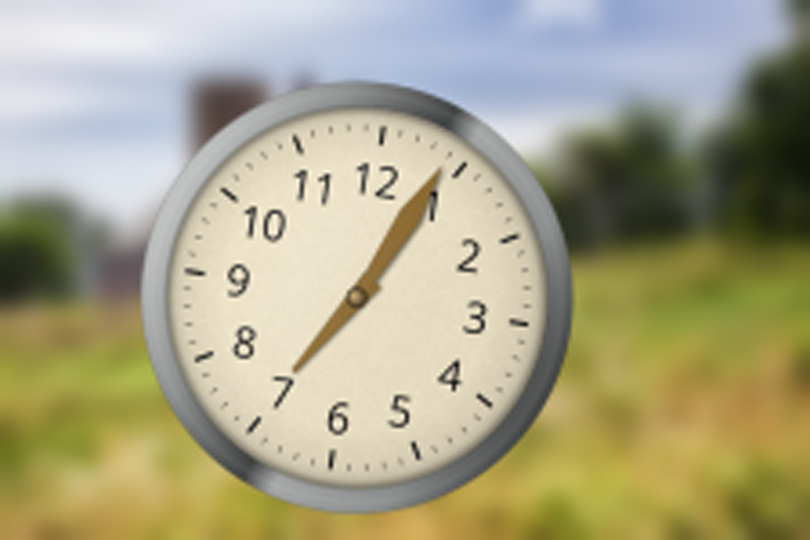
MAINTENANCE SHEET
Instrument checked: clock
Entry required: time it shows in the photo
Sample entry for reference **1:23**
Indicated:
**7:04**
